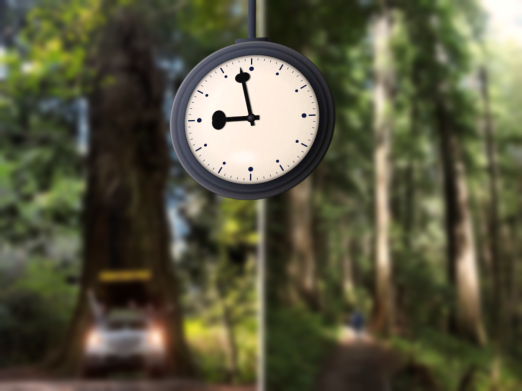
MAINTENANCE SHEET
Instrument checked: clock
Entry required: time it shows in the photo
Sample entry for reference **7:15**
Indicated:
**8:58**
